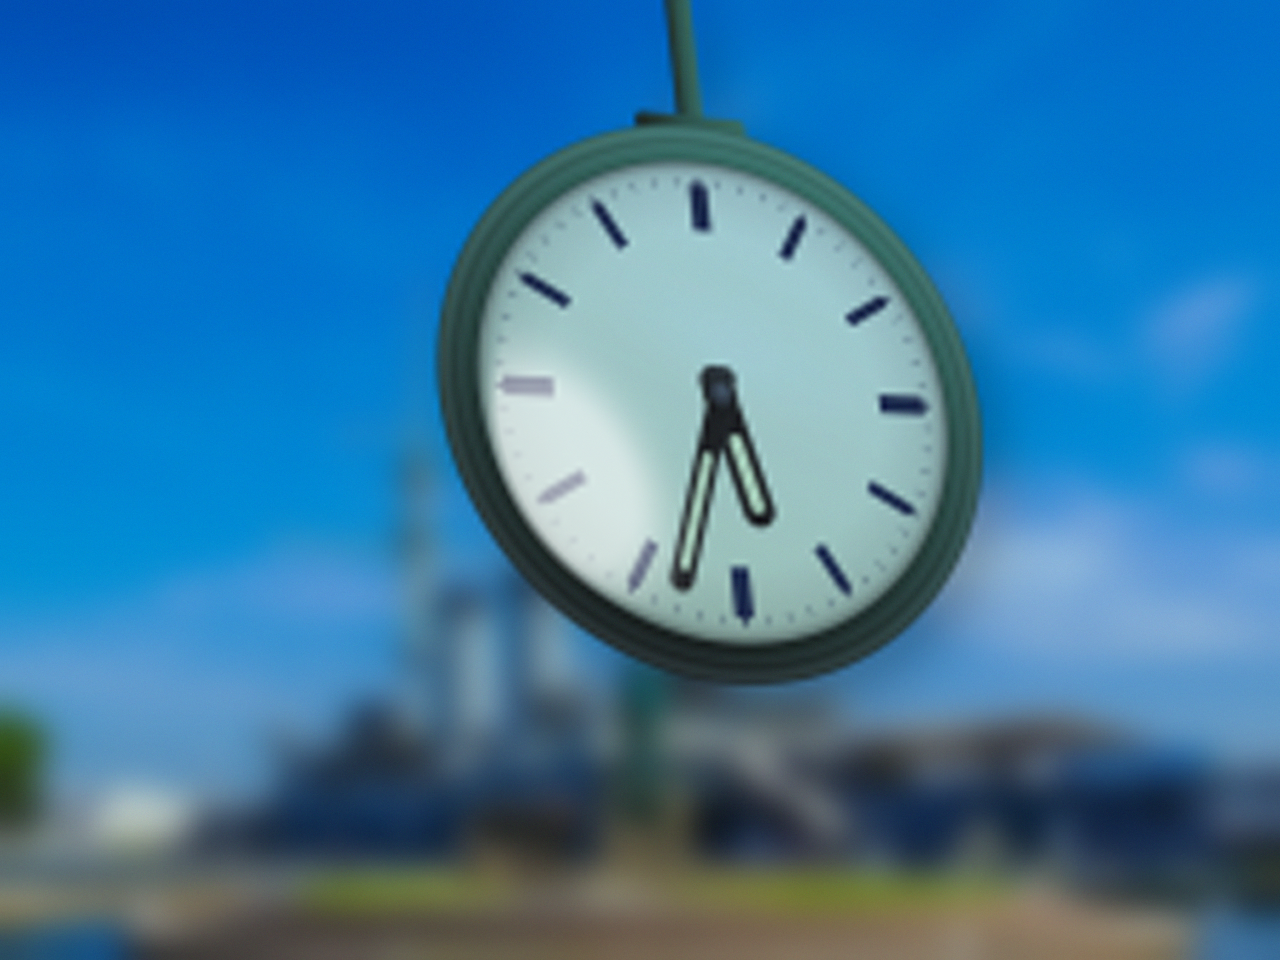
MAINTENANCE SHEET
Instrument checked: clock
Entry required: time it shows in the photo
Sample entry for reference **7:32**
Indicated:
**5:33**
